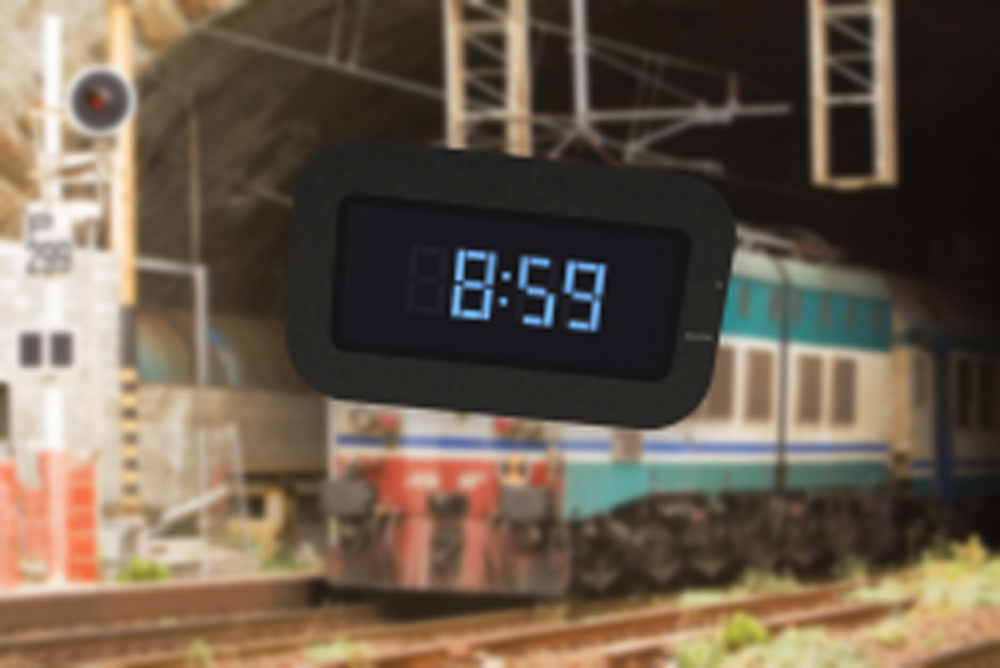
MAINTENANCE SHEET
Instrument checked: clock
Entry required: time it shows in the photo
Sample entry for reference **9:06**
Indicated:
**8:59**
